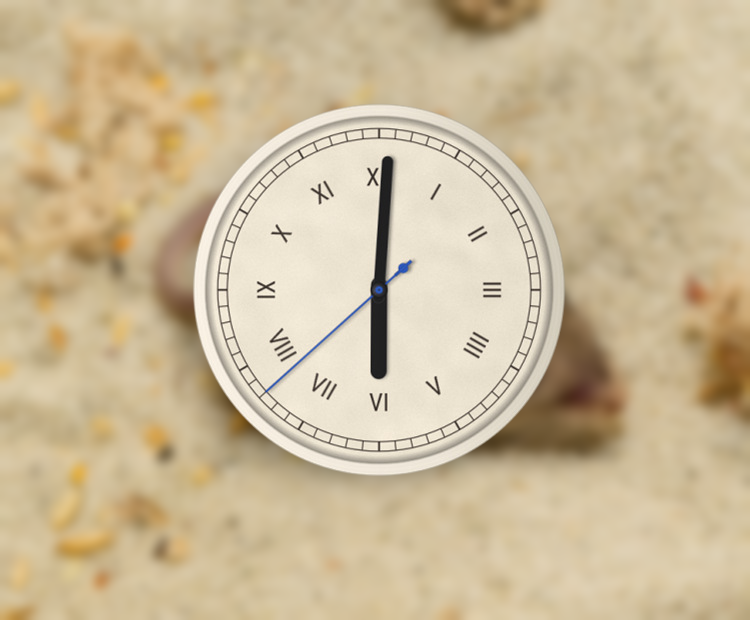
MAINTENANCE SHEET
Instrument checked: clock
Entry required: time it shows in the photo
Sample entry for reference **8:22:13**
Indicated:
**6:00:38**
